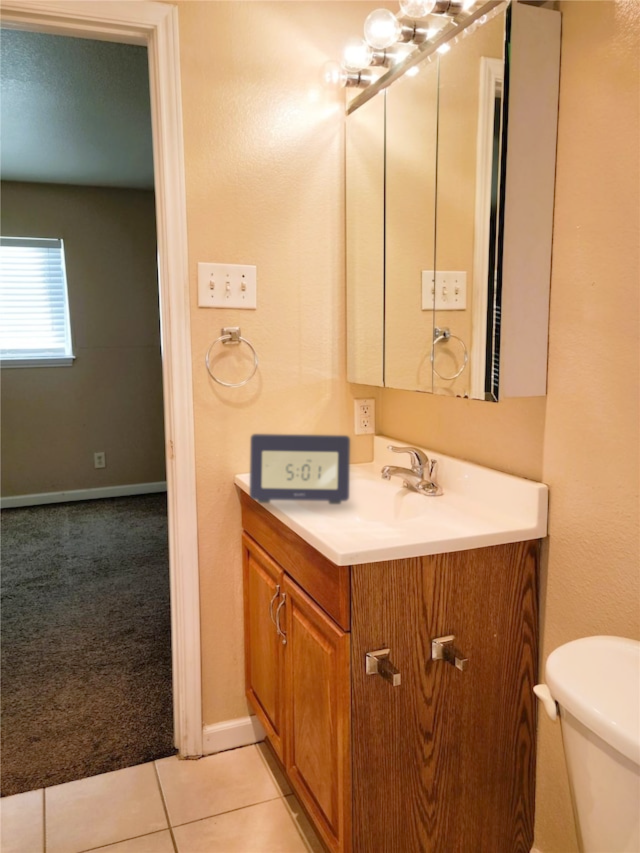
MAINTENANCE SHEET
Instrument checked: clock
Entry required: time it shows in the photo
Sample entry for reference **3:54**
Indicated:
**5:01**
